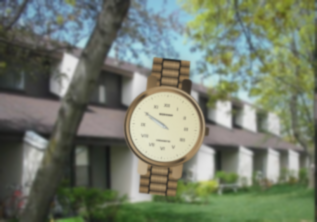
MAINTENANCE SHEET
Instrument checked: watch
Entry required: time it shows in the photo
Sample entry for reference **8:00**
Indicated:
**9:50**
